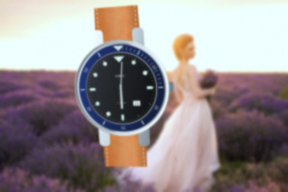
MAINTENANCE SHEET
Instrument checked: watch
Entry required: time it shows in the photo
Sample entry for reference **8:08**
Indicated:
**6:01**
